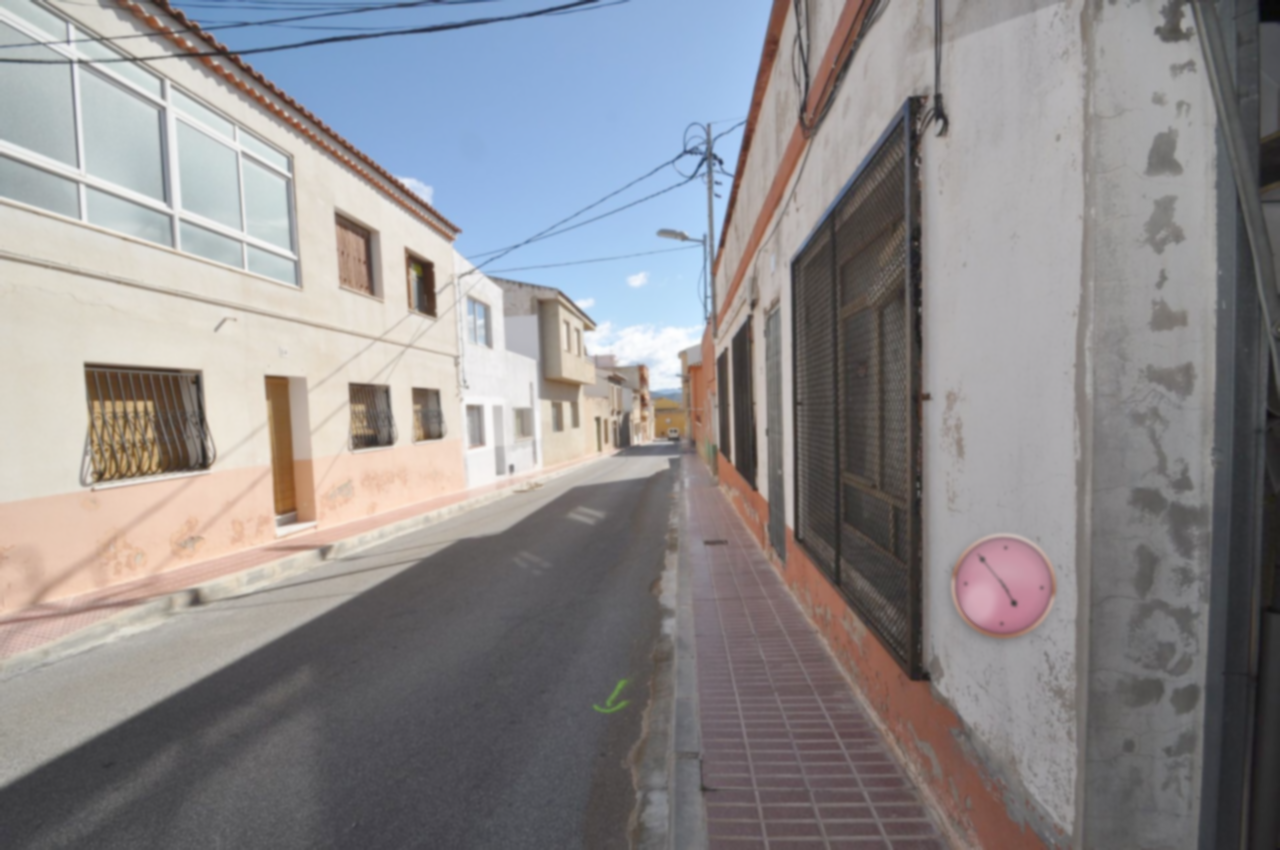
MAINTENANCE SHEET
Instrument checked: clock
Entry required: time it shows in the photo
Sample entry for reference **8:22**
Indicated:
**4:53**
